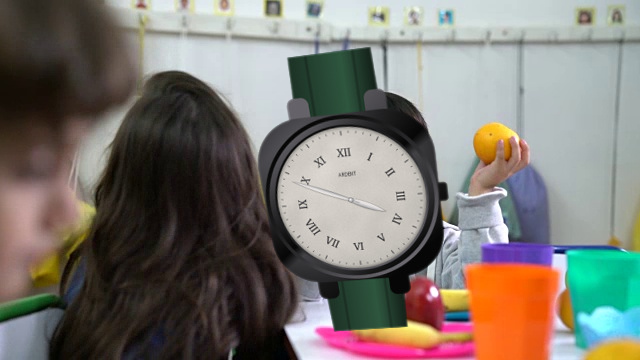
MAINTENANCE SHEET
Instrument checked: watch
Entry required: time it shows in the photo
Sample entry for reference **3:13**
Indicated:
**3:49**
